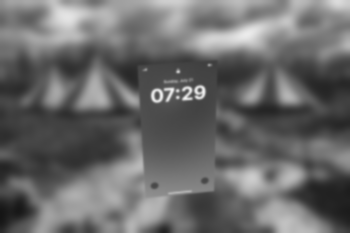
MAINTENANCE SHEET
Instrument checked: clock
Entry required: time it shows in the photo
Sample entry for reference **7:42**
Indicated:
**7:29**
